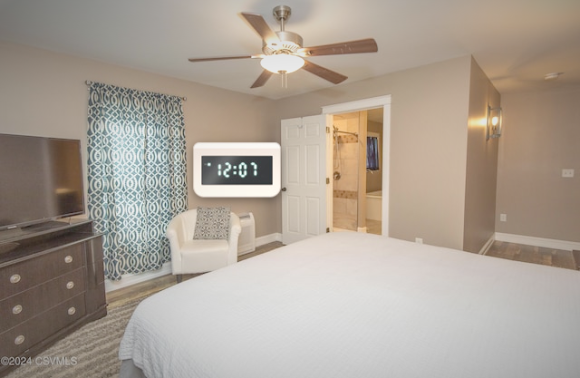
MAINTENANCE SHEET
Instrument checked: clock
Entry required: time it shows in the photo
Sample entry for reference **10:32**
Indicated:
**12:07**
